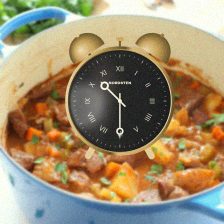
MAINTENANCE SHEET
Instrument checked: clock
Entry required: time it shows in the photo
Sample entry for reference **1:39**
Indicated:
**10:30**
